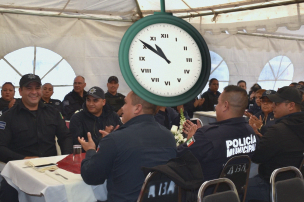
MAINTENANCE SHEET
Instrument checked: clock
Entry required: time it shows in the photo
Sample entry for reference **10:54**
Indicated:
**10:51**
